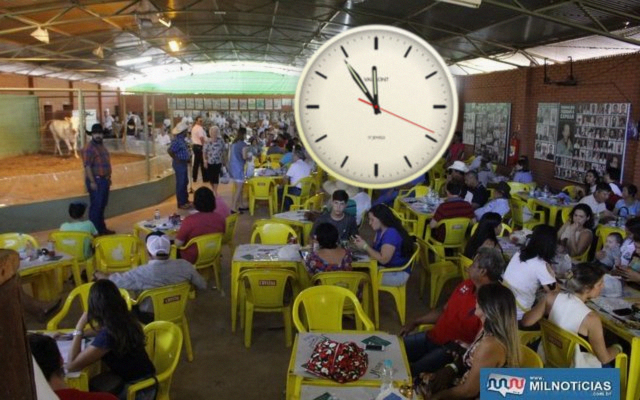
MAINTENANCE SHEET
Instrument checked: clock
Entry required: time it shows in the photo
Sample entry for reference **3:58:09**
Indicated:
**11:54:19**
